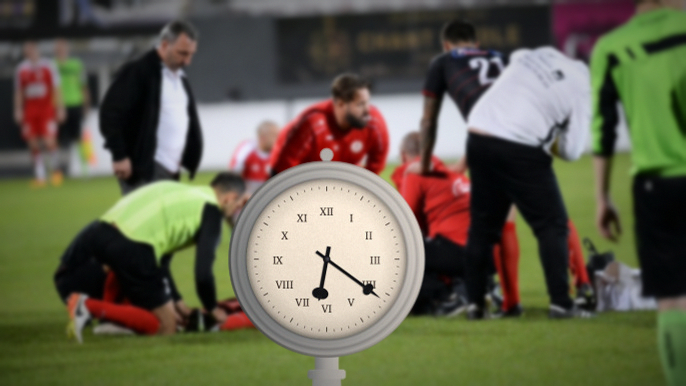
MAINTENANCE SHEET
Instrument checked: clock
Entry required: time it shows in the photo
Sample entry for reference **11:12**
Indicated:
**6:21**
